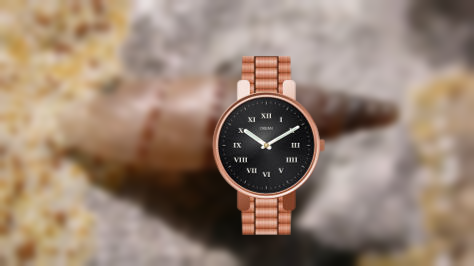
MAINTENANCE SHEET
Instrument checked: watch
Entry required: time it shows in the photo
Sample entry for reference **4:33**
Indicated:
**10:10**
